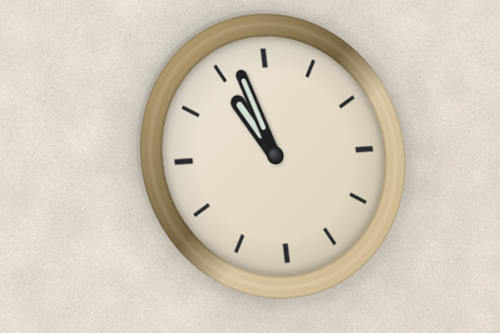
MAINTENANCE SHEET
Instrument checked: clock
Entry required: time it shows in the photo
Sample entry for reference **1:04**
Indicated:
**10:57**
